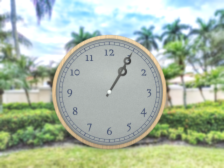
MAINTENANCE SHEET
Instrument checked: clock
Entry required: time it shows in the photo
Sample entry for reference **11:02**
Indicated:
**1:05**
